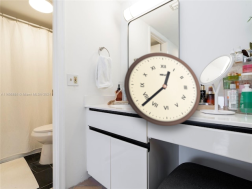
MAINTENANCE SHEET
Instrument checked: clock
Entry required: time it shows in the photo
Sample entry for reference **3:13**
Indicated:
**12:38**
